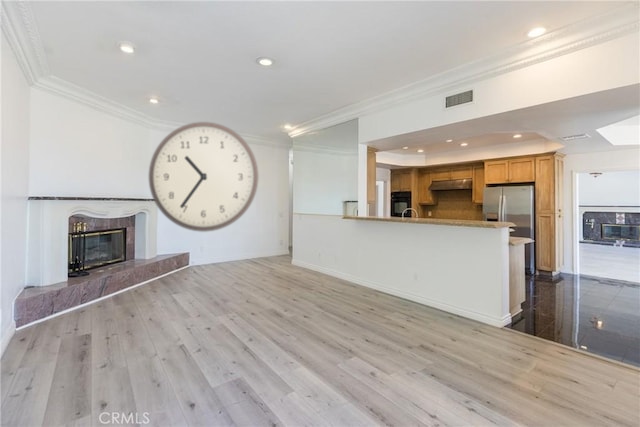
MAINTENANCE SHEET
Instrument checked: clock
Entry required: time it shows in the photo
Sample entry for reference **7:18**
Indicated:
**10:36**
